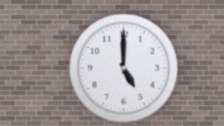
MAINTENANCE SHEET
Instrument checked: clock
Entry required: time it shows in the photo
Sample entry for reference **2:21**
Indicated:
**5:00**
